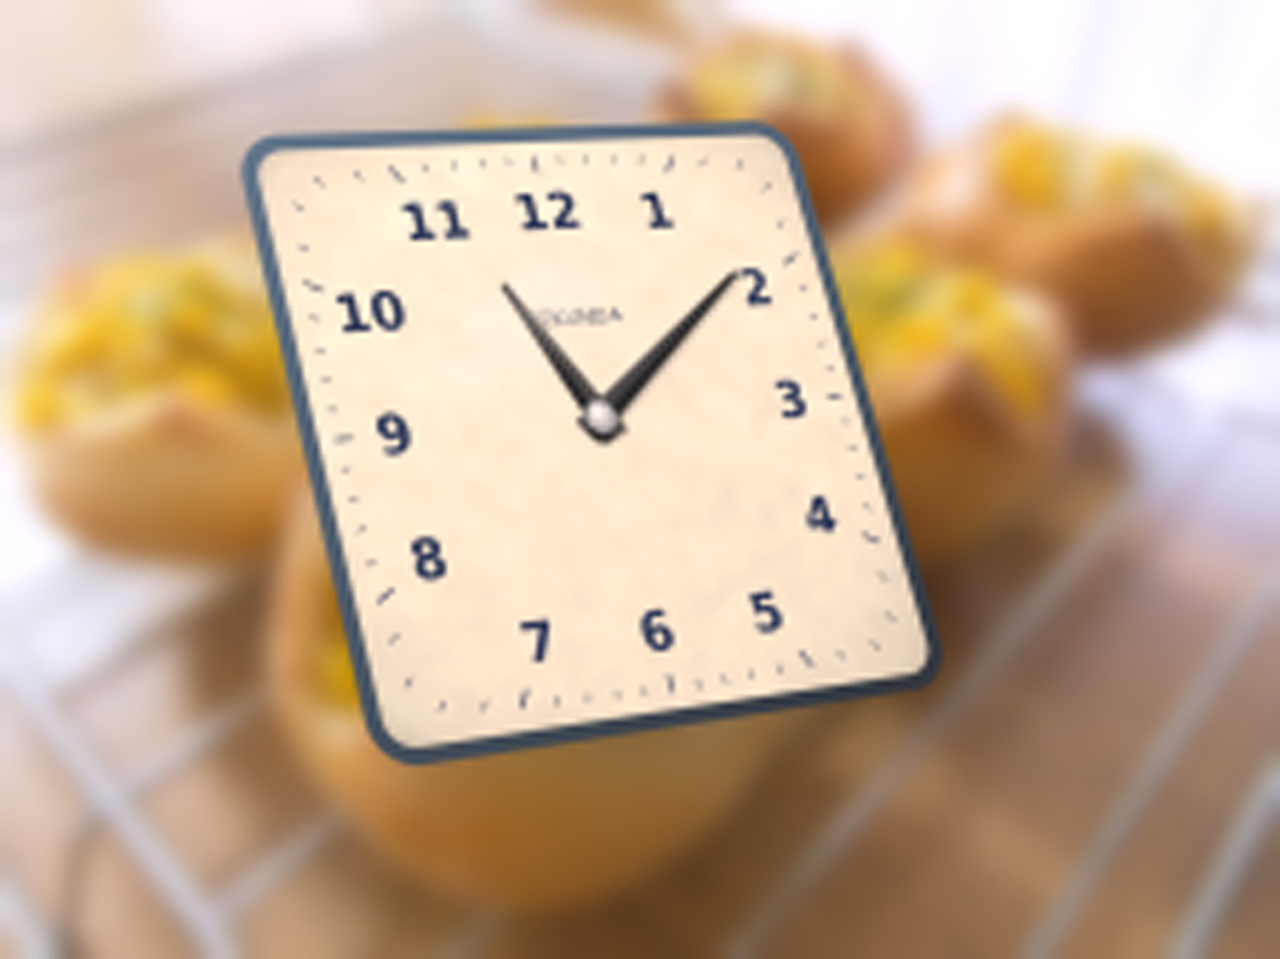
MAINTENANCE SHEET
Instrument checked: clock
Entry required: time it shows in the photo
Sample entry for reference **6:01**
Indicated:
**11:09**
